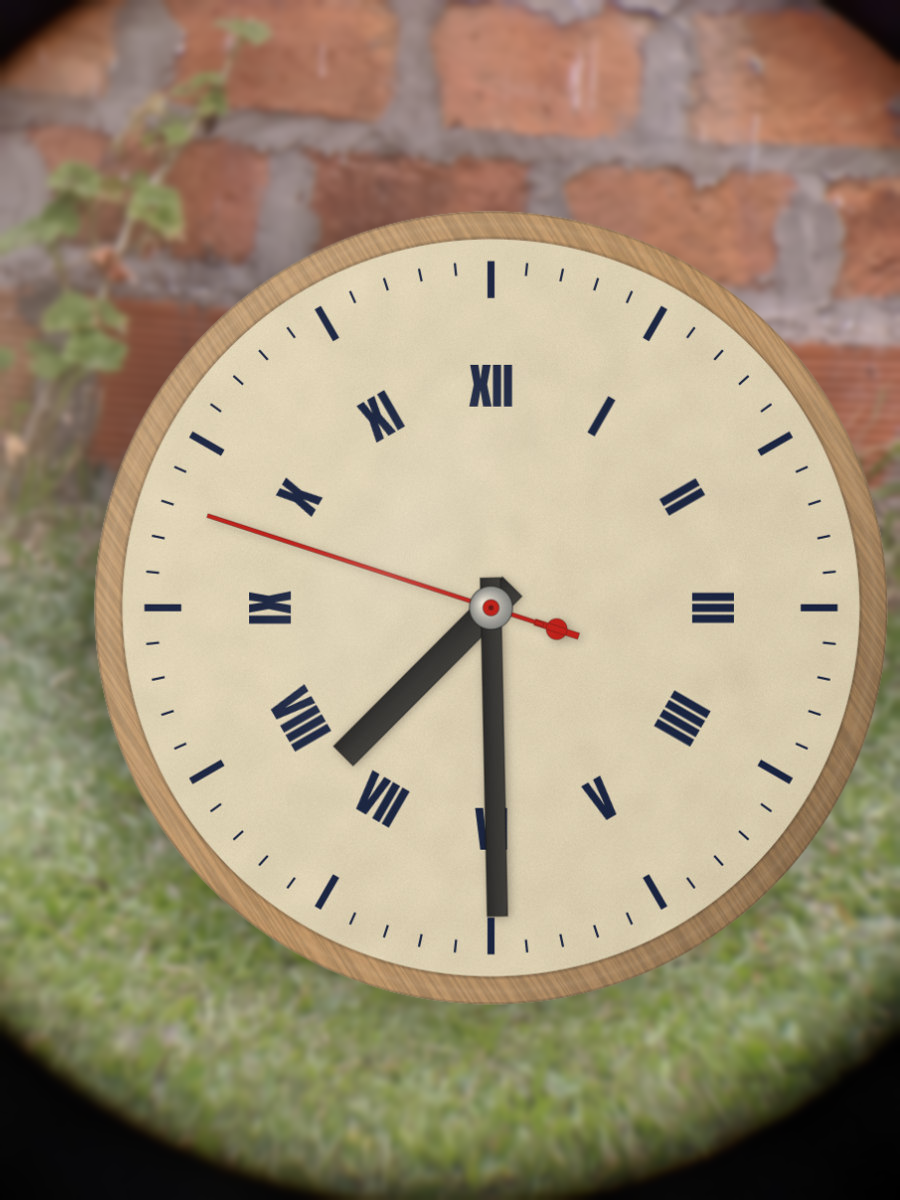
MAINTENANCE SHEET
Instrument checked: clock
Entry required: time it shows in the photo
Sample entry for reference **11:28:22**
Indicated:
**7:29:48**
